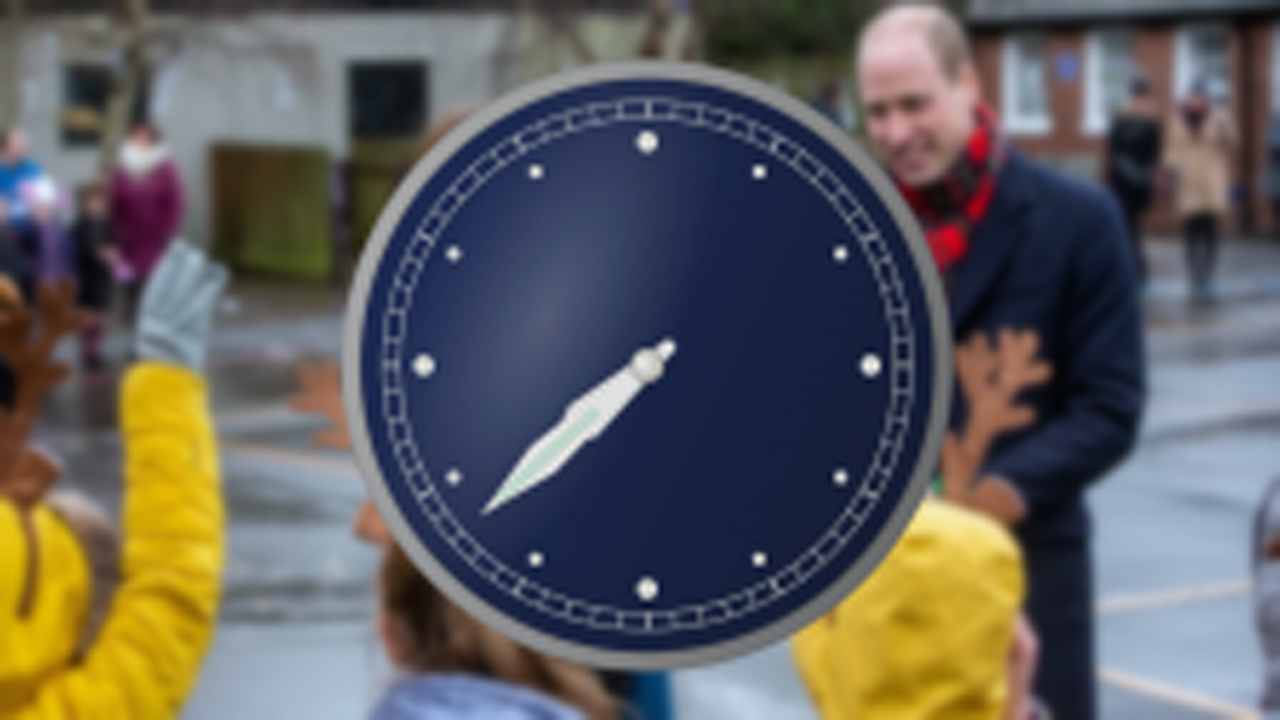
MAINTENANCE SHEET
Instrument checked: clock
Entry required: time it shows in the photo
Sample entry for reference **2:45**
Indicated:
**7:38**
